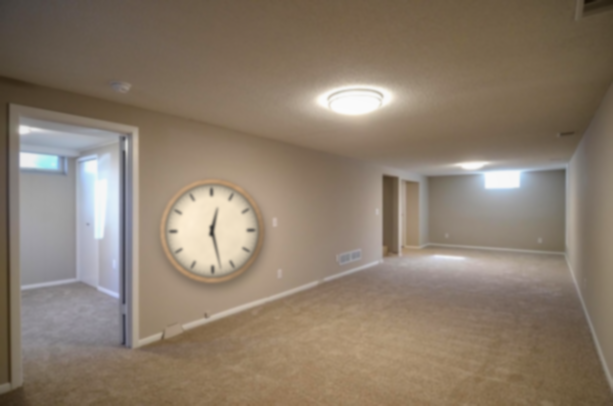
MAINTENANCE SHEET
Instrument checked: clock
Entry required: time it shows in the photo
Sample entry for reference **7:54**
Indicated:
**12:28**
